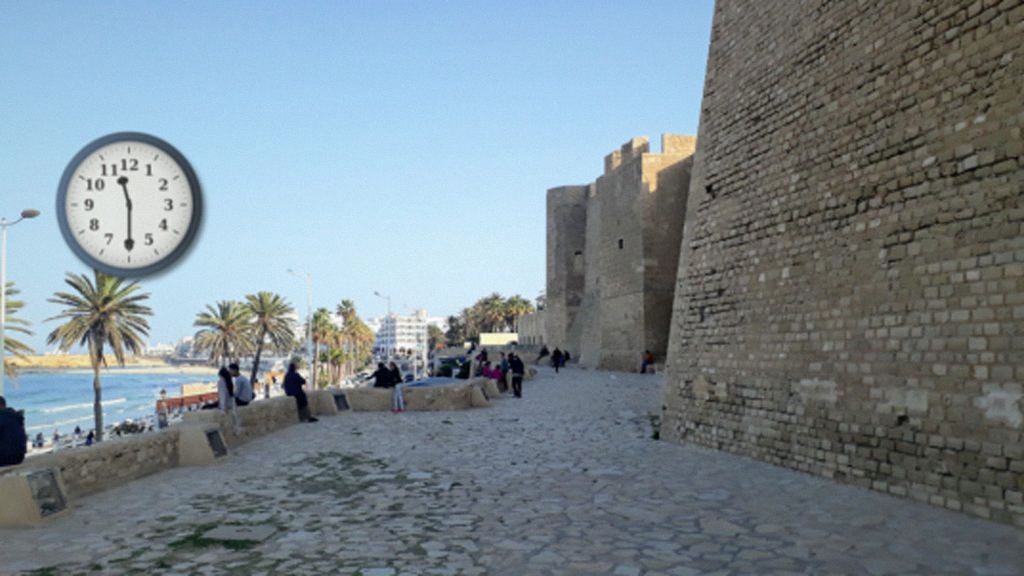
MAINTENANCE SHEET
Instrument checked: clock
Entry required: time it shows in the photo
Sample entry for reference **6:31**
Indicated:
**11:30**
